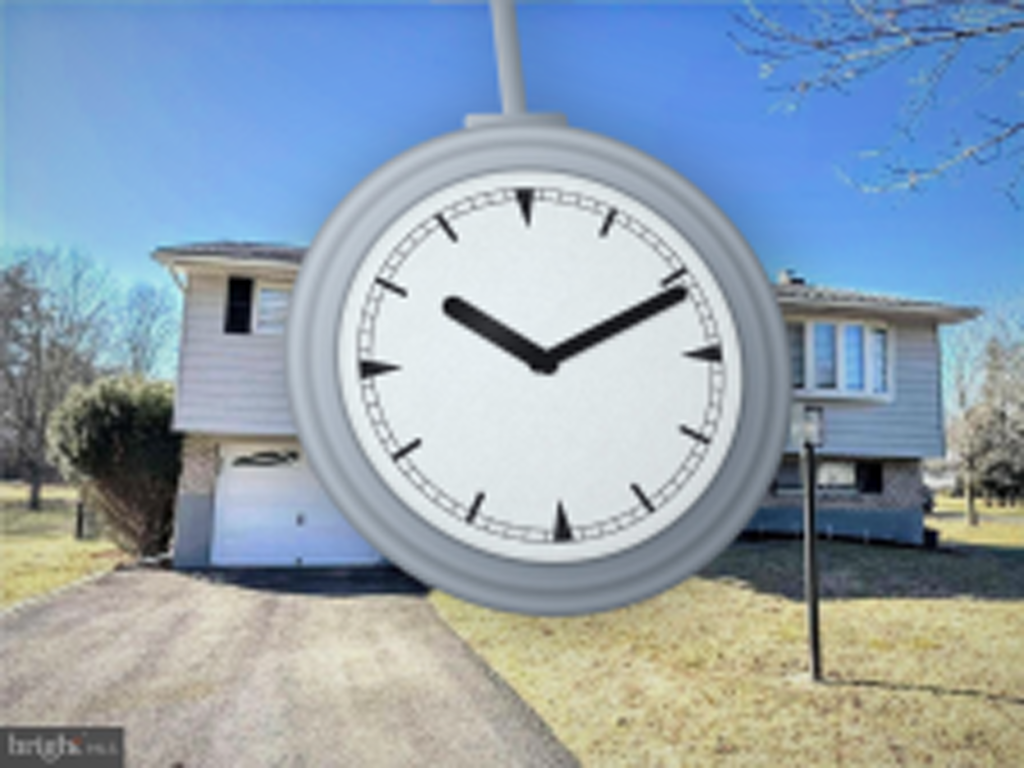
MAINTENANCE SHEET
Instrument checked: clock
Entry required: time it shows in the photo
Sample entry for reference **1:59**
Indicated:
**10:11**
